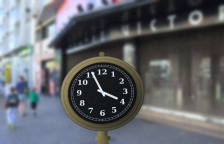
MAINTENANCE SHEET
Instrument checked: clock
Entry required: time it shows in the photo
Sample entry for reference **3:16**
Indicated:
**3:56**
